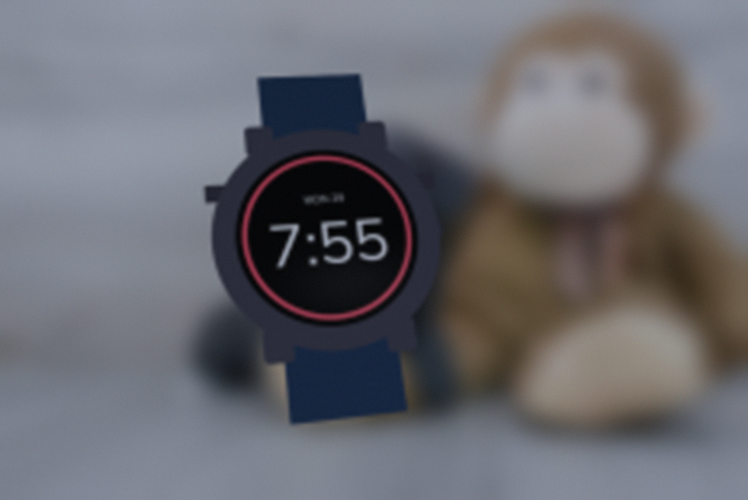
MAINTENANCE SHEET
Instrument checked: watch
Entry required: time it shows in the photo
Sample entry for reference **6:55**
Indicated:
**7:55**
